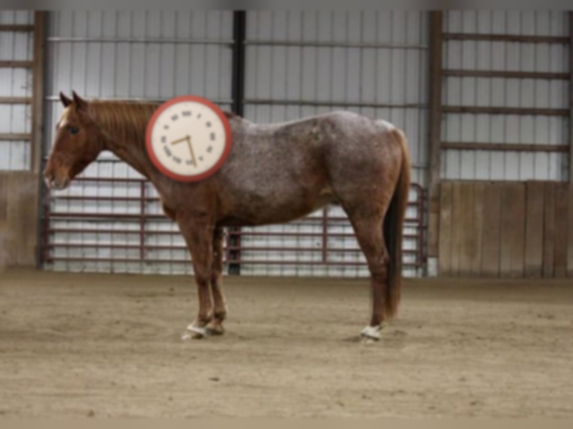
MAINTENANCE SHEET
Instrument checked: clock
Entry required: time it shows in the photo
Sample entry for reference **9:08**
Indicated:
**8:28**
